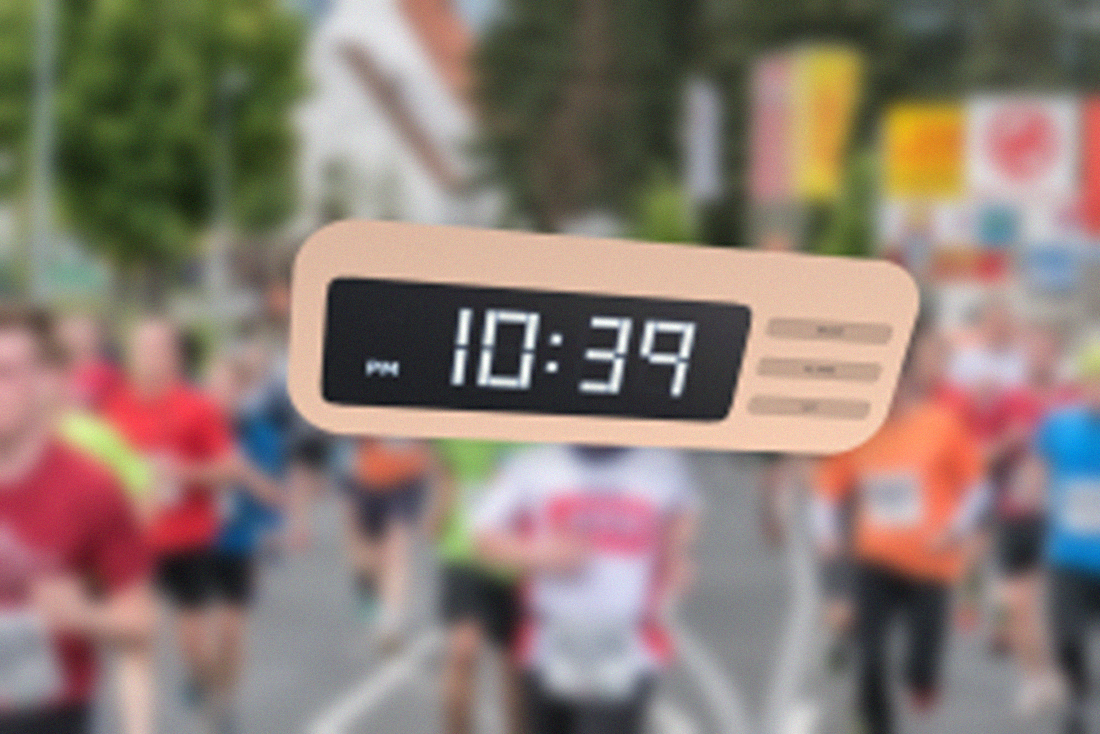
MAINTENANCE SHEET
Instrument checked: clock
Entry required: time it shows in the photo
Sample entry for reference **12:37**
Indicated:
**10:39**
